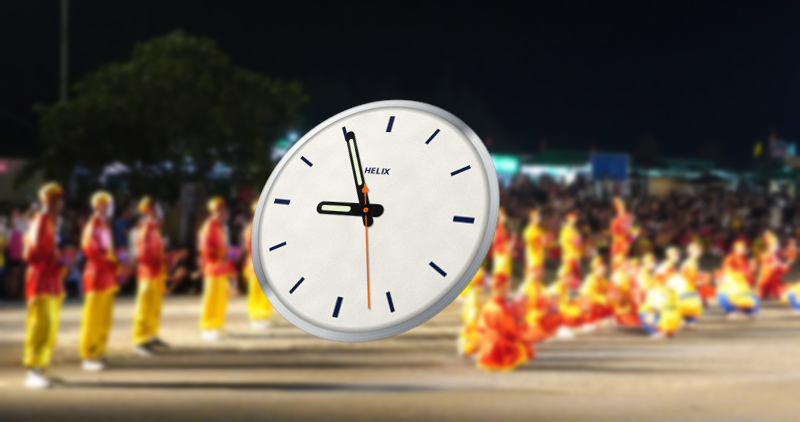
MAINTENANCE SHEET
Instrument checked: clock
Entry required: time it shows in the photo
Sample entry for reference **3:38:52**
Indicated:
**8:55:27**
